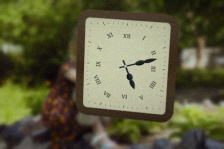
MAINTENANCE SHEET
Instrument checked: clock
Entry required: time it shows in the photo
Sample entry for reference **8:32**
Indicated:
**5:12**
